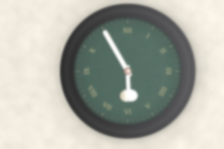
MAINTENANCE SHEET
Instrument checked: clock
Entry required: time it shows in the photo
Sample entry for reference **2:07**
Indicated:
**5:55**
